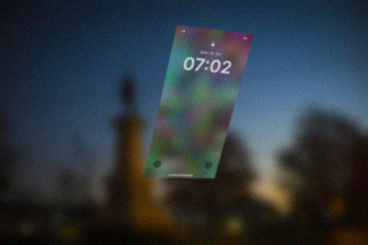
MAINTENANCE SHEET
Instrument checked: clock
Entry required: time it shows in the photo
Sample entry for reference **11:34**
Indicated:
**7:02**
